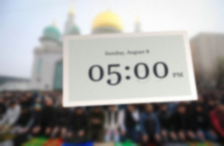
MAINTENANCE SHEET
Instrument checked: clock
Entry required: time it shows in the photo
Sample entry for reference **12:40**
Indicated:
**5:00**
